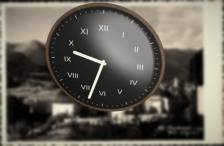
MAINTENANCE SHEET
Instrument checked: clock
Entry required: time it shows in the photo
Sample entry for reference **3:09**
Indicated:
**9:33**
